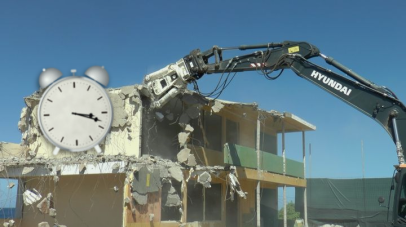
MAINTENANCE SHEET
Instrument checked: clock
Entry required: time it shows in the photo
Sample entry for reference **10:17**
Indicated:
**3:18**
